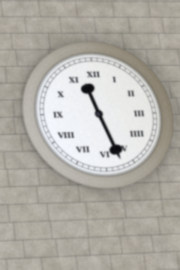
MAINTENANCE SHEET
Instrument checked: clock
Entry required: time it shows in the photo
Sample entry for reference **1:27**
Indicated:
**11:27**
